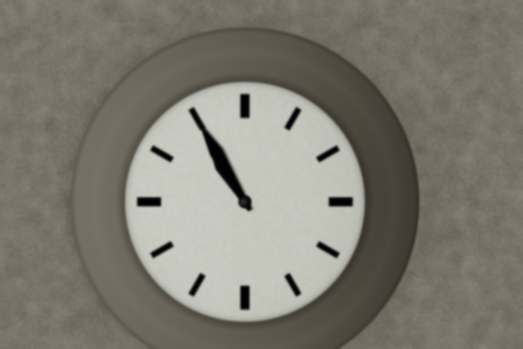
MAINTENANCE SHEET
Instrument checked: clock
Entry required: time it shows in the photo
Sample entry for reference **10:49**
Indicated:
**10:55**
